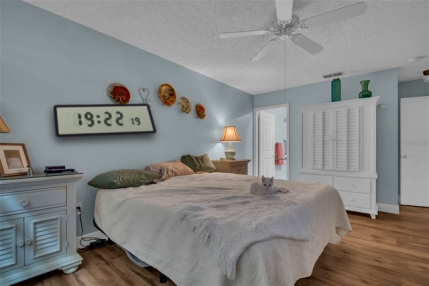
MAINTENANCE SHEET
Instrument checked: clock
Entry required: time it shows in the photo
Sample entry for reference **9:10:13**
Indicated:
**19:22:19**
